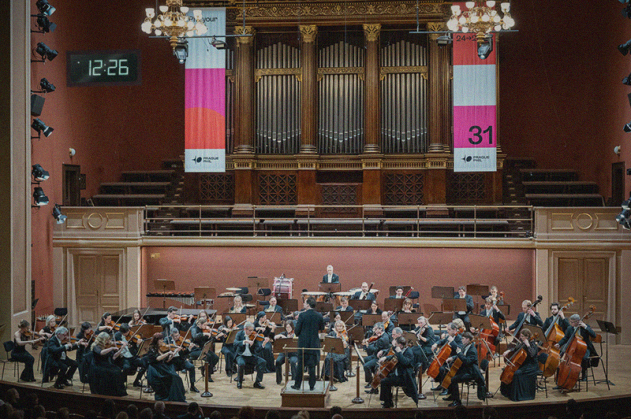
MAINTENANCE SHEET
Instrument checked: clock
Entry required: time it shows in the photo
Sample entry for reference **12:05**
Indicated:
**12:26**
